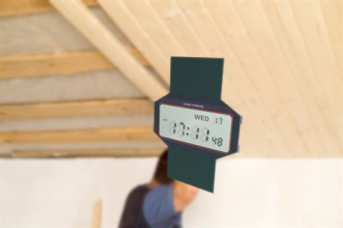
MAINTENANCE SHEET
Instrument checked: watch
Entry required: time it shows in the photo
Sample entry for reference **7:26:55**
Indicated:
**17:11:48**
